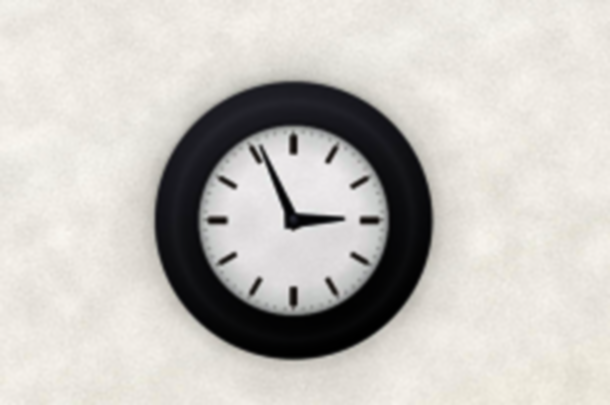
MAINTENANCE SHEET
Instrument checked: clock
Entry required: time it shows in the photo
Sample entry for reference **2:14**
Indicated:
**2:56**
